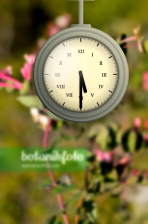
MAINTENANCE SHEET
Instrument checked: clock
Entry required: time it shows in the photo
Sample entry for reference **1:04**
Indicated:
**5:30**
